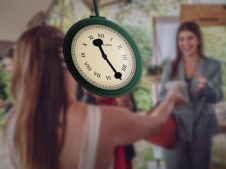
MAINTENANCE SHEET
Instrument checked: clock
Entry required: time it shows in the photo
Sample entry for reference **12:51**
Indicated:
**11:25**
